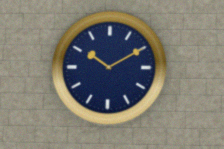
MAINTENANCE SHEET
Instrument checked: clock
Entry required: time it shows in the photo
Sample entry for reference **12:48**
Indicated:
**10:10**
